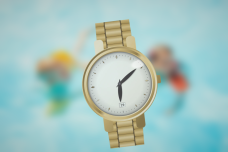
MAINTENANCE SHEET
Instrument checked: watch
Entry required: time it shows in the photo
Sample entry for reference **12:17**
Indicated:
**6:09**
